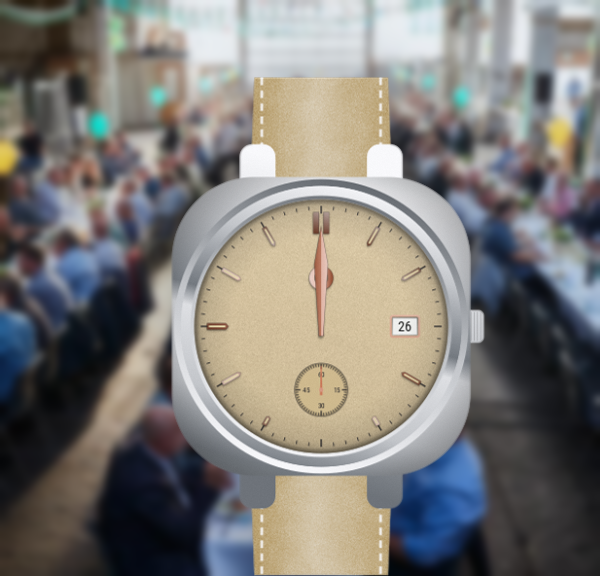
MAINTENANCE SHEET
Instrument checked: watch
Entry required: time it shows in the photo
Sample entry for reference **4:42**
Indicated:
**12:00**
